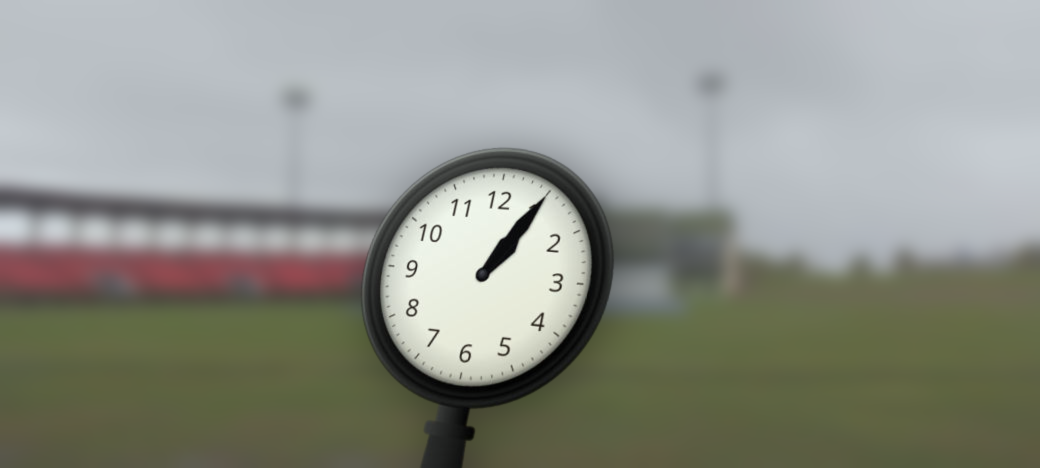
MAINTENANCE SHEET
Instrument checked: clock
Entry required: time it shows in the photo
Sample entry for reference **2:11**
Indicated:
**1:05**
